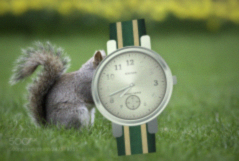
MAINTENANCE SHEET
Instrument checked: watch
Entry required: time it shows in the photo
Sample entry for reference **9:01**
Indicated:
**7:42**
